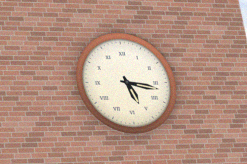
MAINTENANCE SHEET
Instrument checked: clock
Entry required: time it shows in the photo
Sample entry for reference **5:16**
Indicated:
**5:17**
